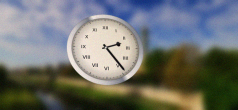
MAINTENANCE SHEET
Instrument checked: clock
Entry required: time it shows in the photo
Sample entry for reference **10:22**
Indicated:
**2:24**
